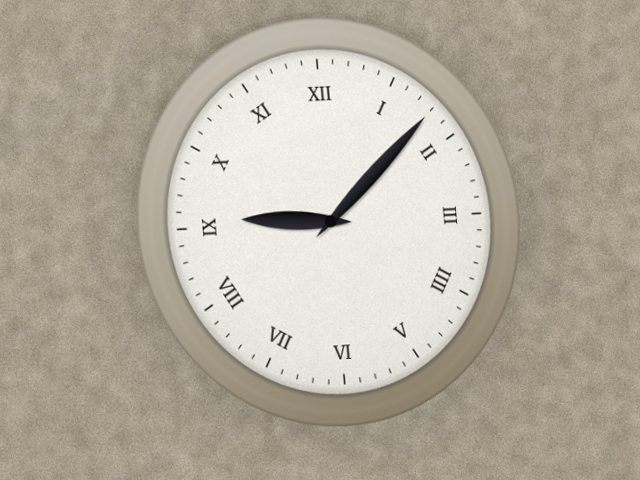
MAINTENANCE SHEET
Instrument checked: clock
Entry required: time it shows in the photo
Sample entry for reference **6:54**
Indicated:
**9:08**
